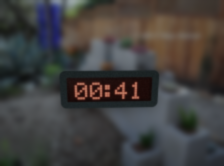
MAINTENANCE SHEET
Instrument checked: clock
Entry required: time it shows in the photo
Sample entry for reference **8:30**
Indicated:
**0:41**
